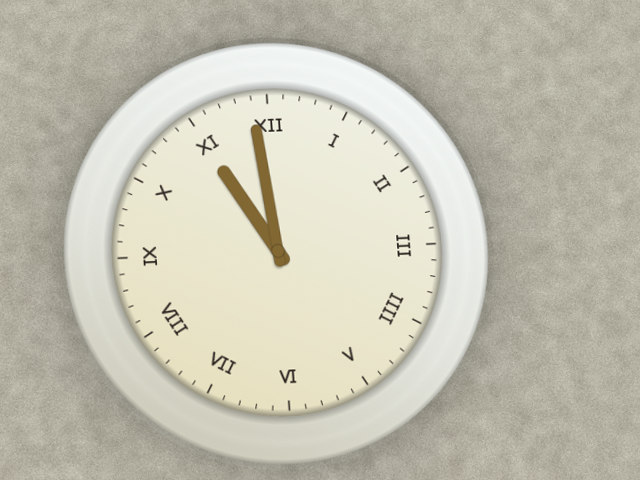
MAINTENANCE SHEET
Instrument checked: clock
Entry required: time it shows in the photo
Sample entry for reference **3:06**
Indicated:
**10:59**
